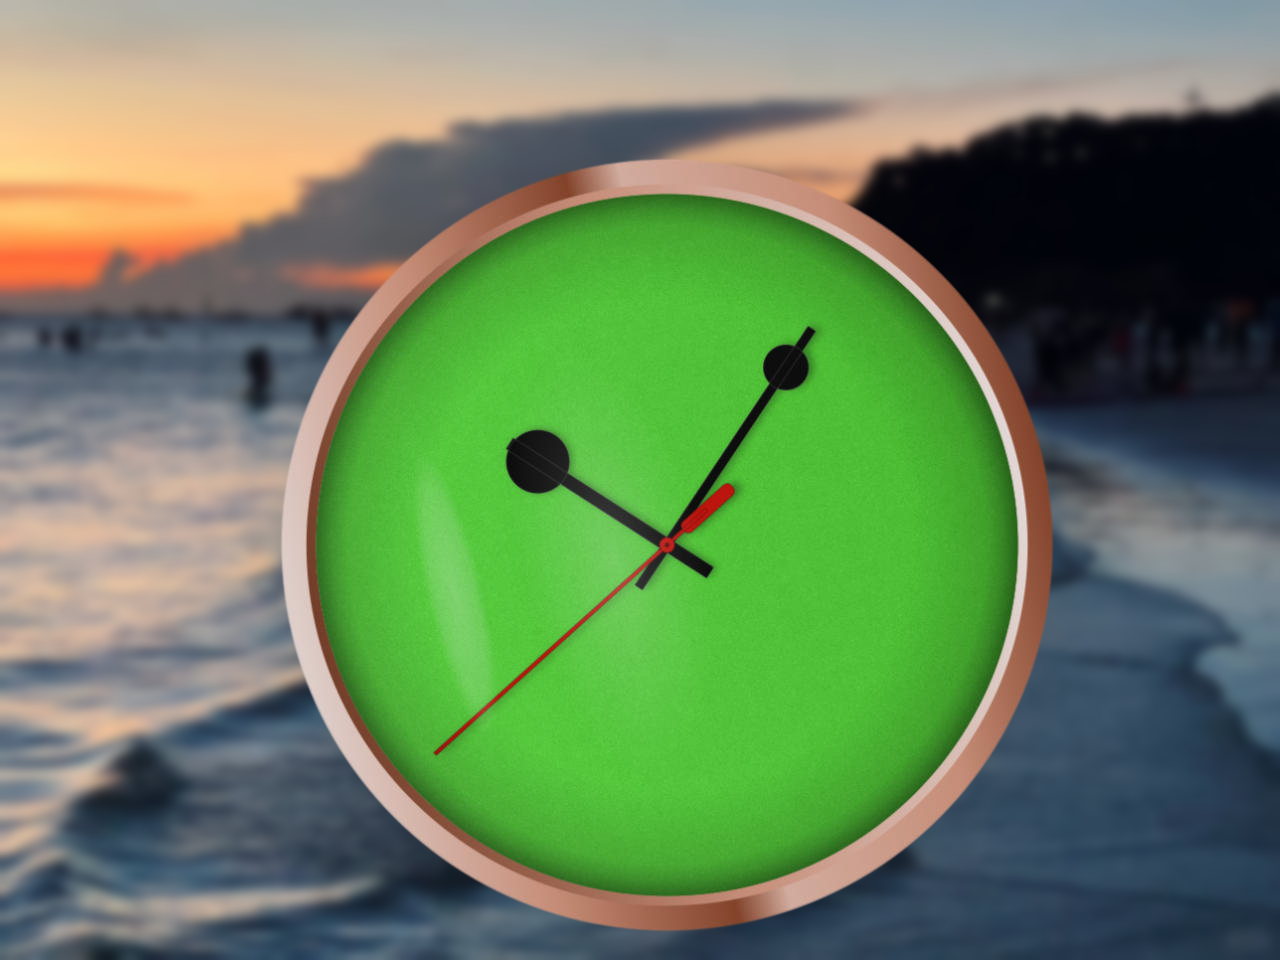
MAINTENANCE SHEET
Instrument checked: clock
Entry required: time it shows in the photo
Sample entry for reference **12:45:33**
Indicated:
**10:05:38**
